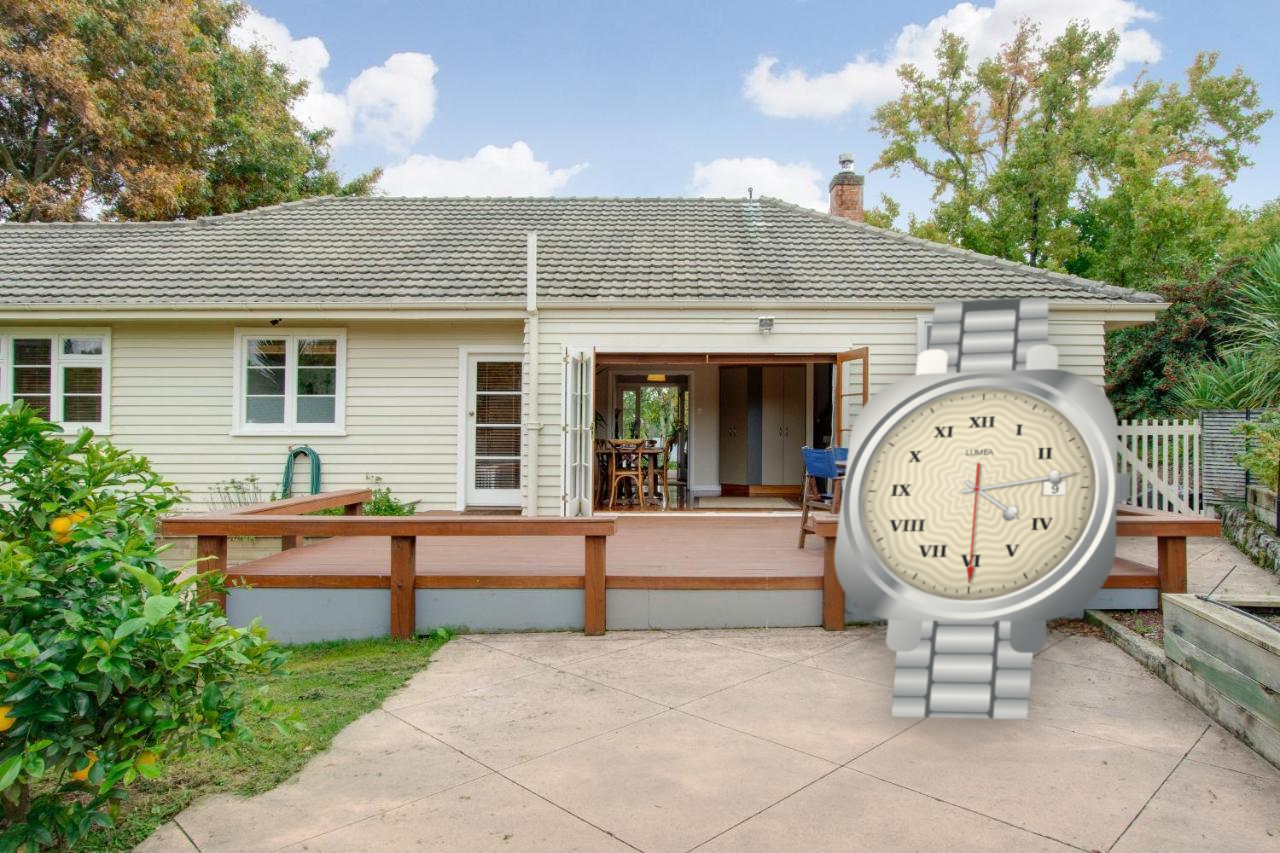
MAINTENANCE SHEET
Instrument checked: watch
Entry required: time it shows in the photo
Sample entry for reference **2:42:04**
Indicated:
**4:13:30**
